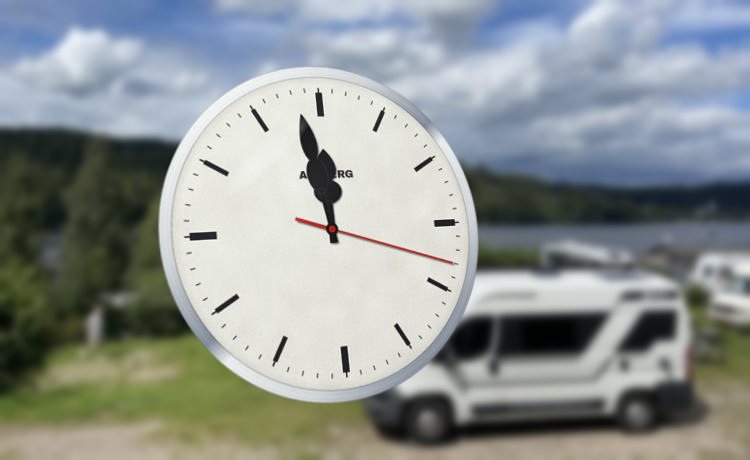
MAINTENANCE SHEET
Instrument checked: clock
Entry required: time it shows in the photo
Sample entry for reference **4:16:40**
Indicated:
**11:58:18**
